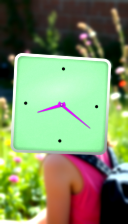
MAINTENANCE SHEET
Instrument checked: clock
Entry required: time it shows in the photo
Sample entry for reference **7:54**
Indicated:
**8:21**
